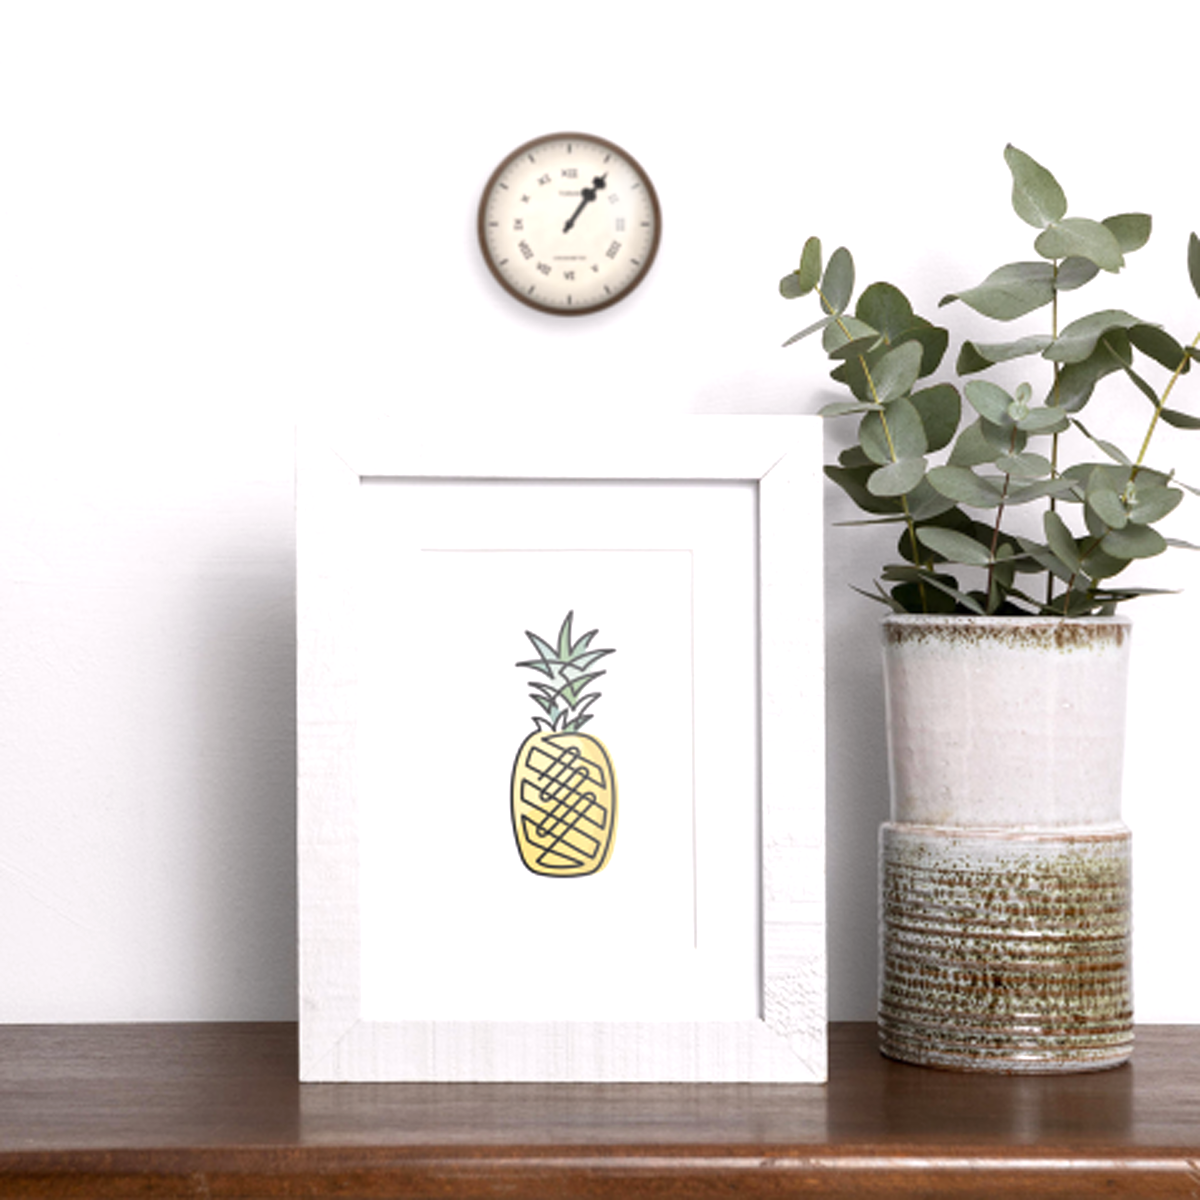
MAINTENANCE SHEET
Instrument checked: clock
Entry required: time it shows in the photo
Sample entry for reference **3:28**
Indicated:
**1:06**
